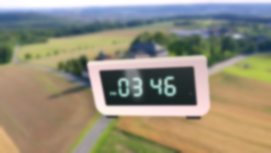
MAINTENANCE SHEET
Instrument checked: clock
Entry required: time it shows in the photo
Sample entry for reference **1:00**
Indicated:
**3:46**
